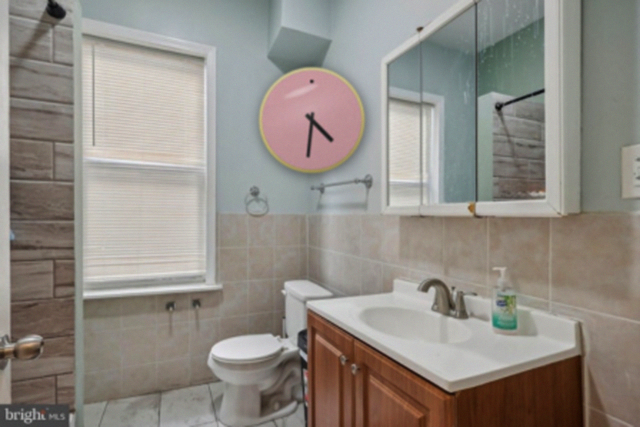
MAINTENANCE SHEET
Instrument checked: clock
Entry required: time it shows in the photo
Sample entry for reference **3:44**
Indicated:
**4:31**
